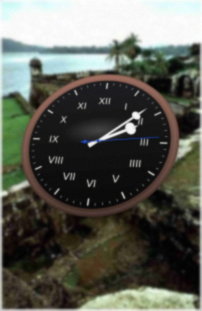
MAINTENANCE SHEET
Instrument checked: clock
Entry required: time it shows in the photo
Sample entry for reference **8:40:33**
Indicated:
**2:08:14**
